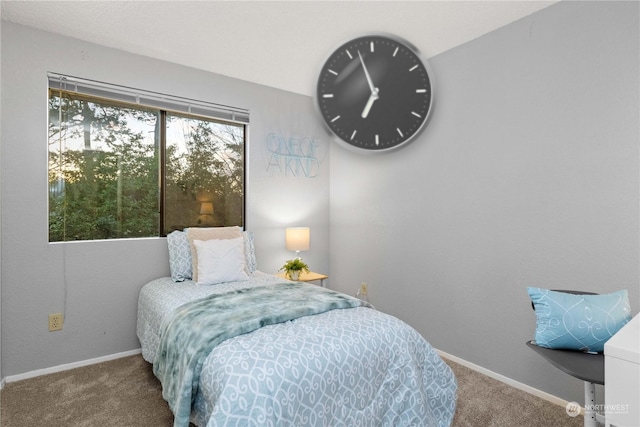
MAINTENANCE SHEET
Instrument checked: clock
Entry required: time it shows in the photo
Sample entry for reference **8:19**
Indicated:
**6:57**
